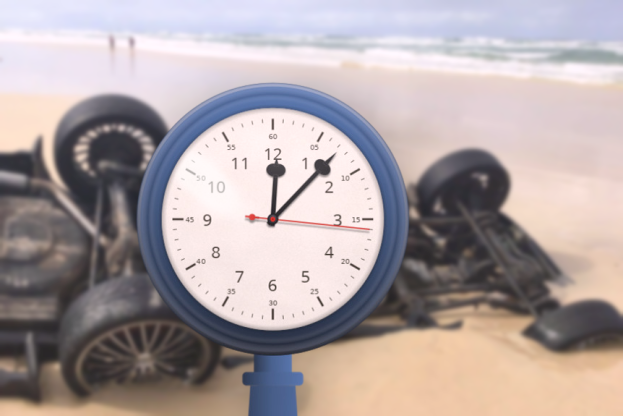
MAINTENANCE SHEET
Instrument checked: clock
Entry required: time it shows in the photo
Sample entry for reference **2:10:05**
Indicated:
**12:07:16**
